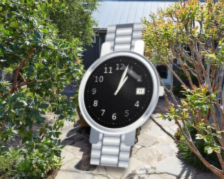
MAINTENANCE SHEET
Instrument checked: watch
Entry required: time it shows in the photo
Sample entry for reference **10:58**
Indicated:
**1:03**
